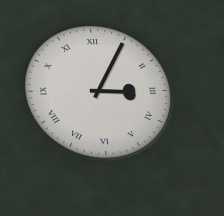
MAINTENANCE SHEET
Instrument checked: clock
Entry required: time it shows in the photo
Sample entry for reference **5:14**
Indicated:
**3:05**
